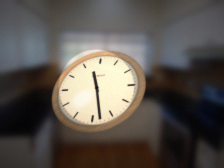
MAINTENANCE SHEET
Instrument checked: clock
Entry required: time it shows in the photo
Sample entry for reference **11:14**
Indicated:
**11:28**
